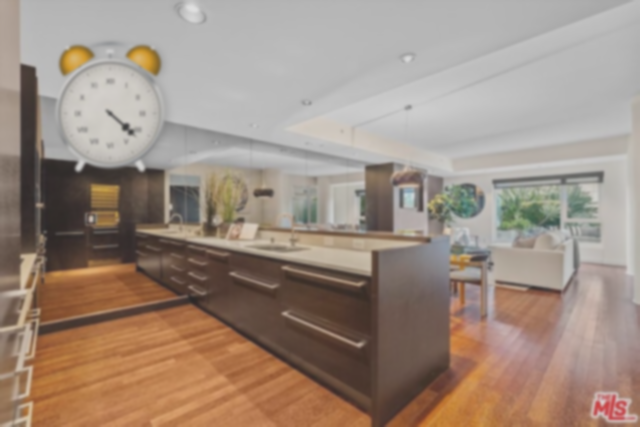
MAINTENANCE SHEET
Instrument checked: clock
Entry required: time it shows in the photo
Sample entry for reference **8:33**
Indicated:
**4:22**
